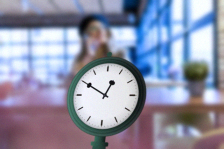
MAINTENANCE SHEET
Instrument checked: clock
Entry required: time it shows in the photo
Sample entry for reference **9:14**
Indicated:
**12:50**
